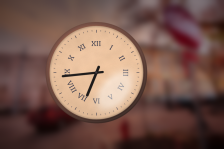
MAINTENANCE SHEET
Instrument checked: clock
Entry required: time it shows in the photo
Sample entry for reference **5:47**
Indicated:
**6:44**
